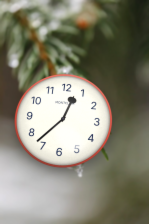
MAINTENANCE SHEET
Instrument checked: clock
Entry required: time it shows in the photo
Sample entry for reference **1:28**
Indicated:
**12:37**
